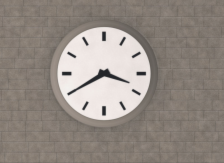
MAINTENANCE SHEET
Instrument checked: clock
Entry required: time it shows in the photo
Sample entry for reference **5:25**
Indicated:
**3:40**
